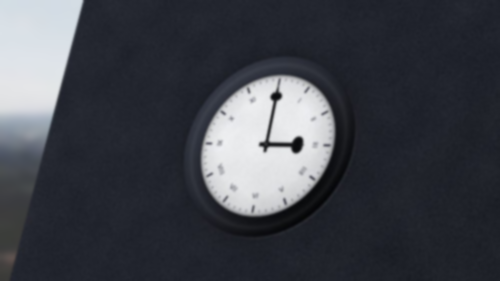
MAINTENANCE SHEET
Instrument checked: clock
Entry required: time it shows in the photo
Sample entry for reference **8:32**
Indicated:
**3:00**
